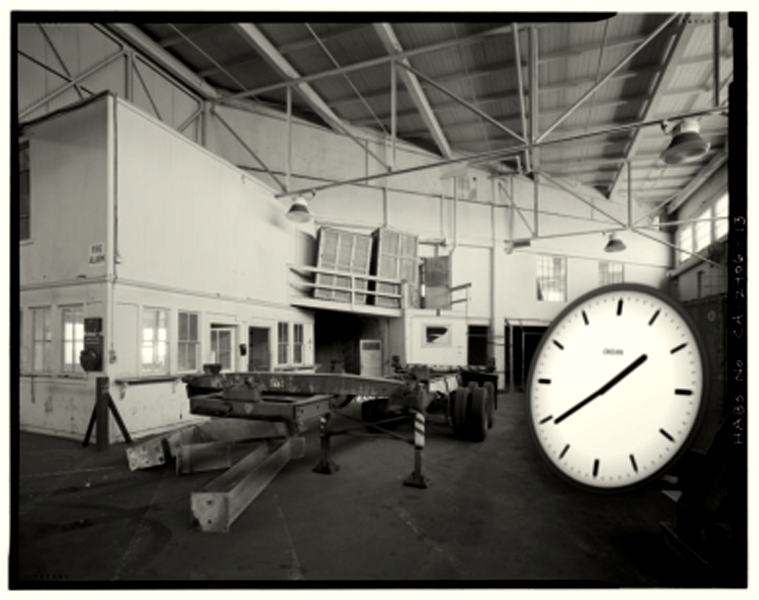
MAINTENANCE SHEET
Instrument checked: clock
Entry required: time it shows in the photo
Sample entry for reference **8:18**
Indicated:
**1:39**
